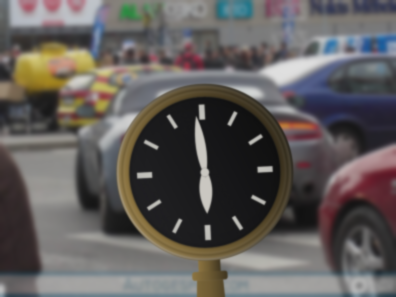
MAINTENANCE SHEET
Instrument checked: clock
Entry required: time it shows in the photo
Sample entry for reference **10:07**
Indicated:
**5:59**
